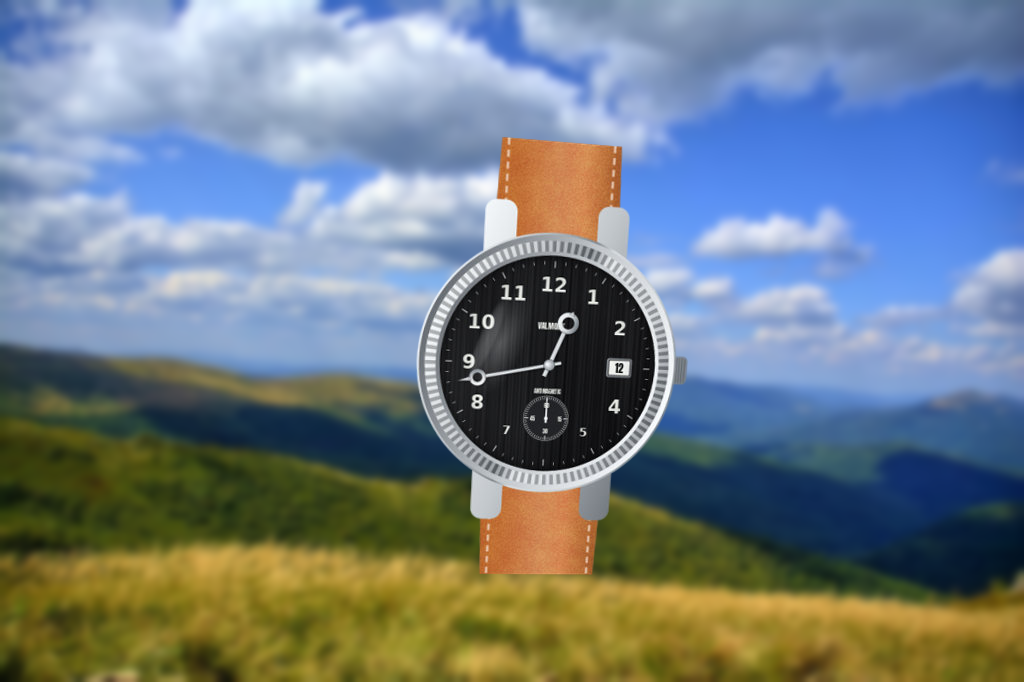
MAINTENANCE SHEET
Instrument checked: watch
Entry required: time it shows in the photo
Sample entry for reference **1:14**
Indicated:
**12:43**
